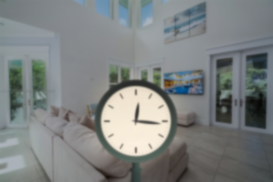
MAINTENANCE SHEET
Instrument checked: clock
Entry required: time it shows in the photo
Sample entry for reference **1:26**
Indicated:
**12:16**
